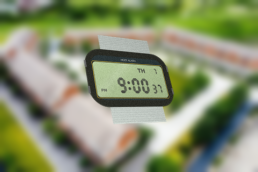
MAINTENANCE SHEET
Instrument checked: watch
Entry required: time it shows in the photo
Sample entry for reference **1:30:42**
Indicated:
**9:00:37**
